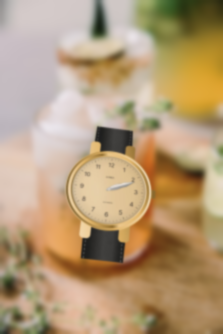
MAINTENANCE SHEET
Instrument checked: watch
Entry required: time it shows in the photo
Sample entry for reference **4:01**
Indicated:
**2:11**
